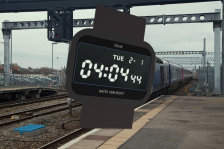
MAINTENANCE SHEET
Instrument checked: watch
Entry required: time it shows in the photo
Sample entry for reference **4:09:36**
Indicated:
**4:04:44**
